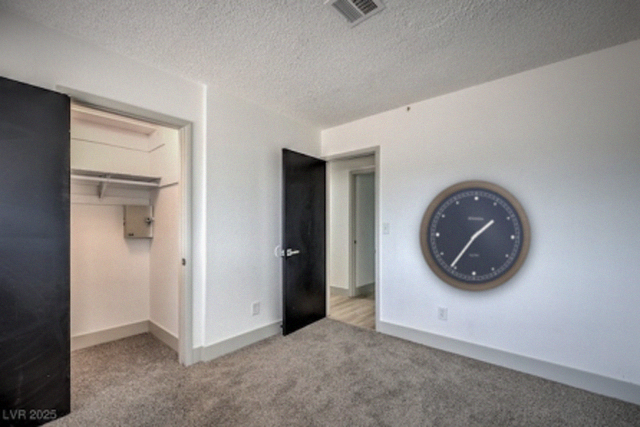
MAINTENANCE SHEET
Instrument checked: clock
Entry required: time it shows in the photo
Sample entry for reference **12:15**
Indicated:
**1:36**
